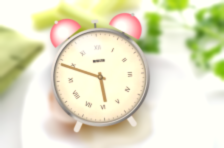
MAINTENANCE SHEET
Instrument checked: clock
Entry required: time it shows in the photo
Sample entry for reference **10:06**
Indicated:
**5:49**
